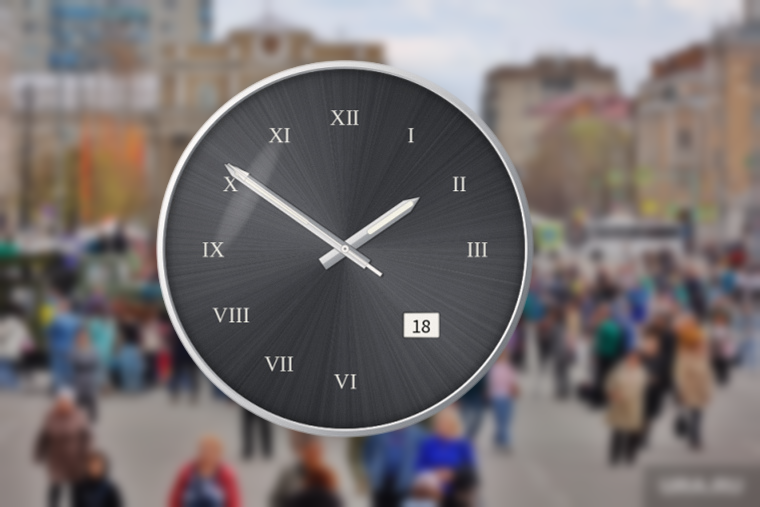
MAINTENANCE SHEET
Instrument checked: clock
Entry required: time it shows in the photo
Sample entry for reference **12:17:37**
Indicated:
**1:50:51**
